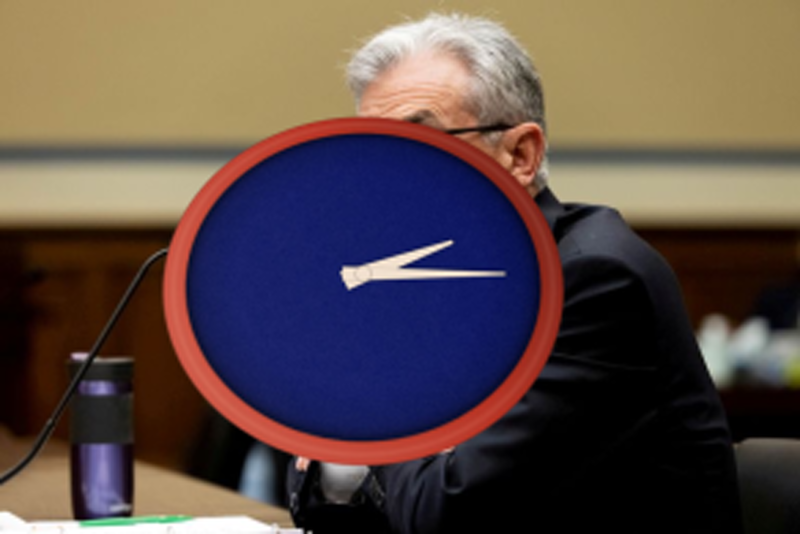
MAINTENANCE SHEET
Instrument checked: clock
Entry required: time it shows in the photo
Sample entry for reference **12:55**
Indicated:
**2:15**
